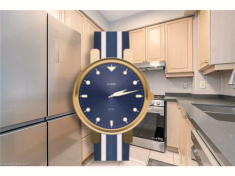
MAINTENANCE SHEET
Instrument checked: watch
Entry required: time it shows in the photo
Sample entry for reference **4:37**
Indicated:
**2:13**
